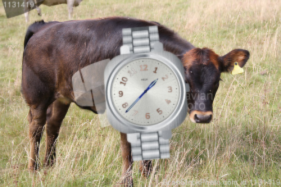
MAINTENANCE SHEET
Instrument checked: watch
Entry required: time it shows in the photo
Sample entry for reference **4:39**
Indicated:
**1:38**
